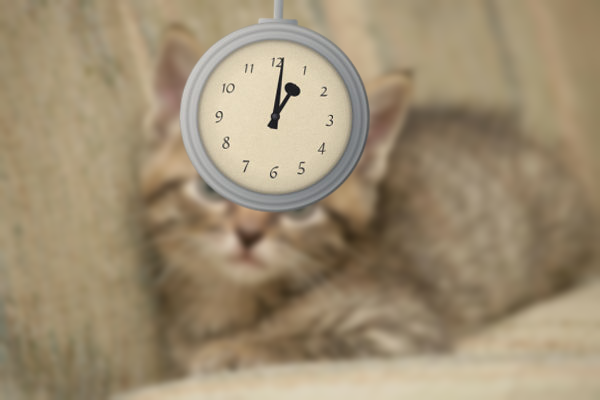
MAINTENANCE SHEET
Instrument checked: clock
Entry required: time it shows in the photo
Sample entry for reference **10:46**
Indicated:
**1:01**
